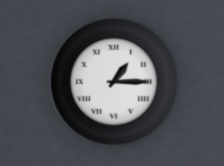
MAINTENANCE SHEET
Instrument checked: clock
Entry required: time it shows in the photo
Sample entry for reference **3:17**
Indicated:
**1:15**
